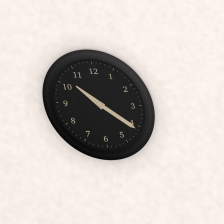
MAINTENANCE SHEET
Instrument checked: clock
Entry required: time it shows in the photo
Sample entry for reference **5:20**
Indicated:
**10:21**
